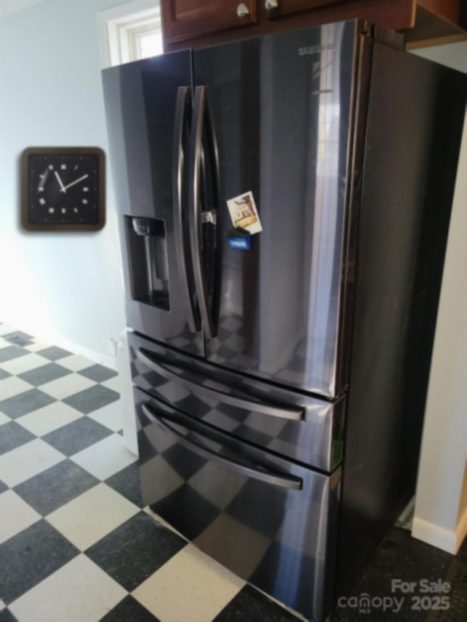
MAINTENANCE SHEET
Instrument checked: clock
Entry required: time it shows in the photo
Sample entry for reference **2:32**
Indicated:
**11:10**
